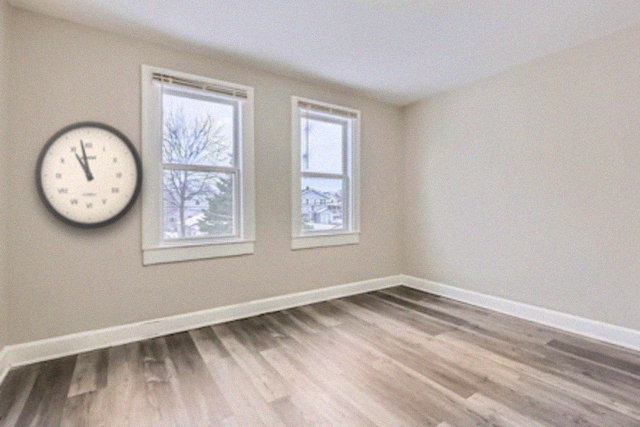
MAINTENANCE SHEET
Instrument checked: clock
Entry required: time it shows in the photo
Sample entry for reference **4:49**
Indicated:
**10:58**
